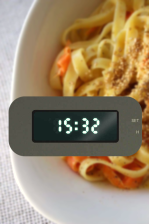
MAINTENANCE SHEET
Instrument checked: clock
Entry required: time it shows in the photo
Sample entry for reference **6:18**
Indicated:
**15:32**
